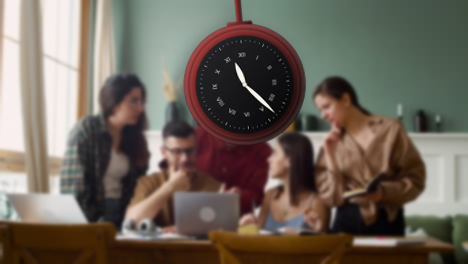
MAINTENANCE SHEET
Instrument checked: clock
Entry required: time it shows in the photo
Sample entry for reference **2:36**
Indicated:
**11:23**
